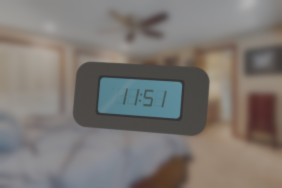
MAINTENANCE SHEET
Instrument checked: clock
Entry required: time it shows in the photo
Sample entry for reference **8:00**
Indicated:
**11:51**
